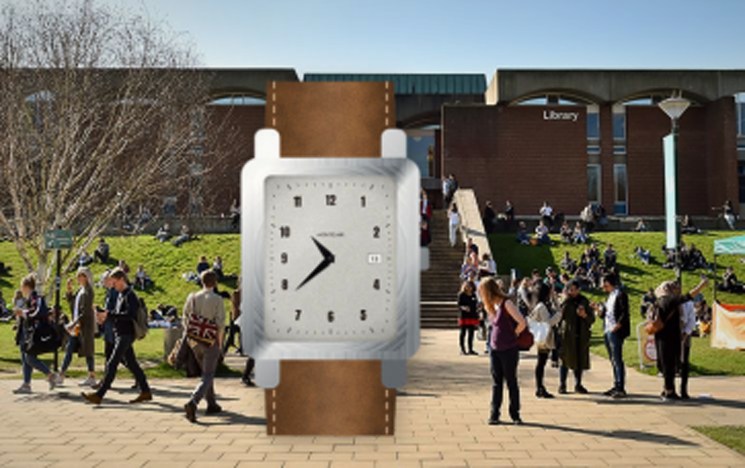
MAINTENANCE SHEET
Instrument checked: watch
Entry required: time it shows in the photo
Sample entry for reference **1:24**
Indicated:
**10:38**
